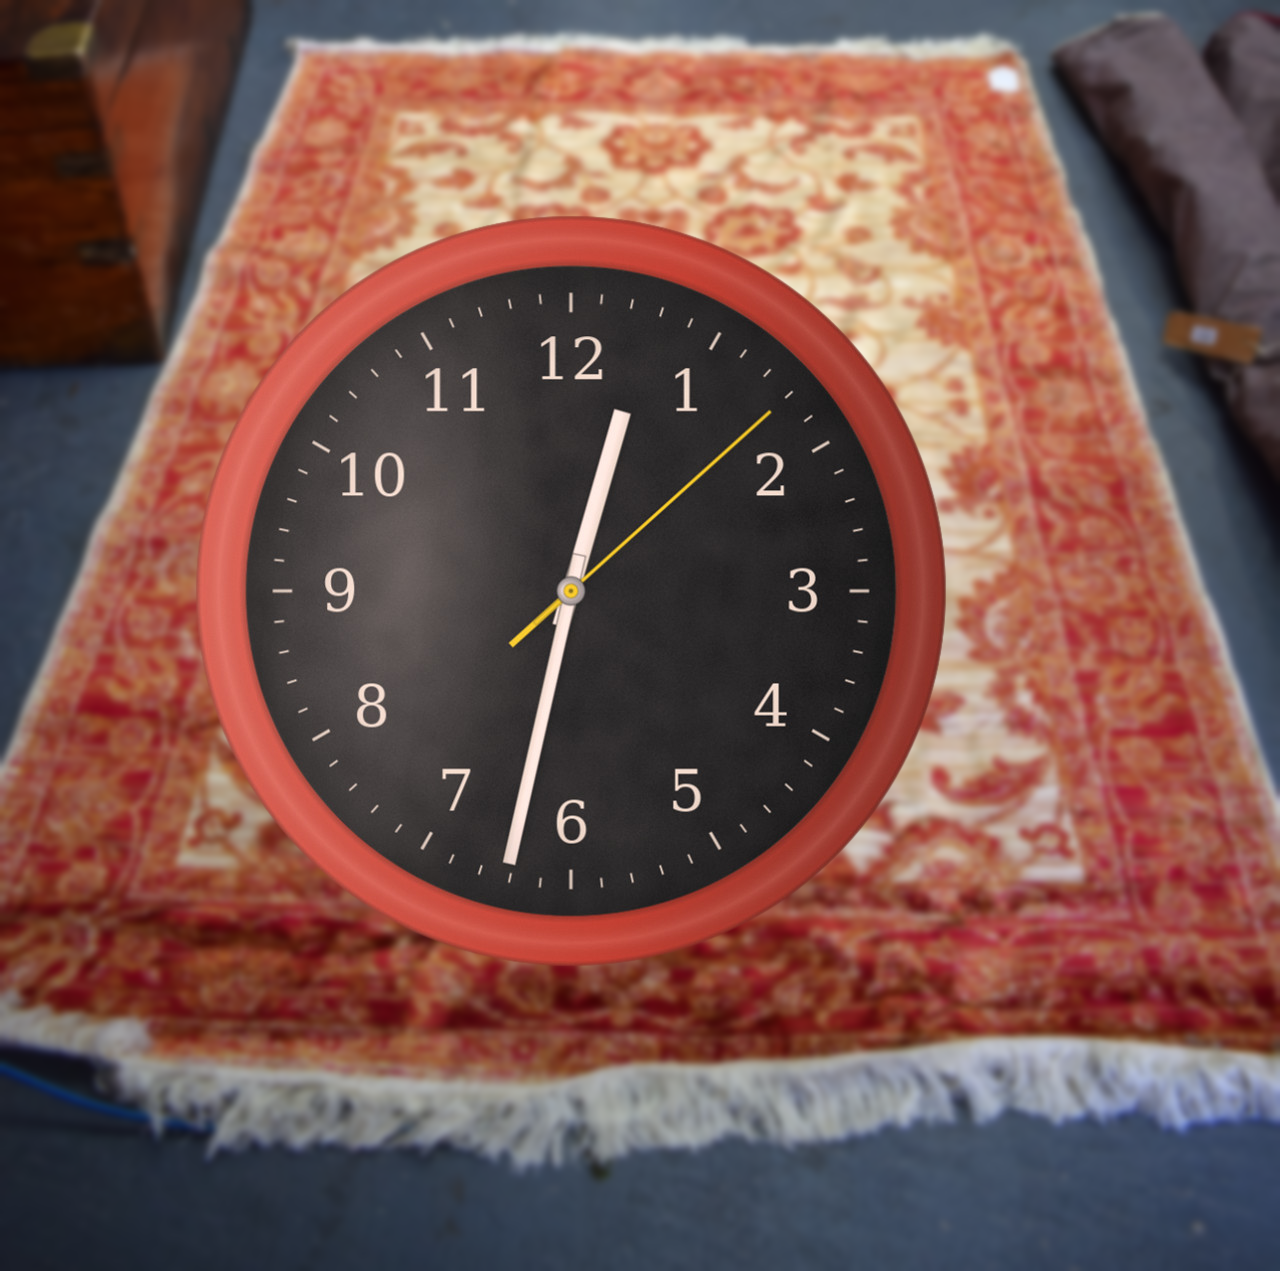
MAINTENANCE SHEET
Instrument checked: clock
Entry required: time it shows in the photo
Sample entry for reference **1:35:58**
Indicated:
**12:32:08**
